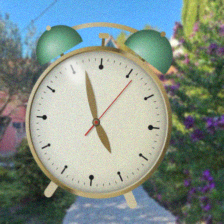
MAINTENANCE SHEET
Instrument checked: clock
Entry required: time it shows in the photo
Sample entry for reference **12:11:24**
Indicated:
**4:57:06**
